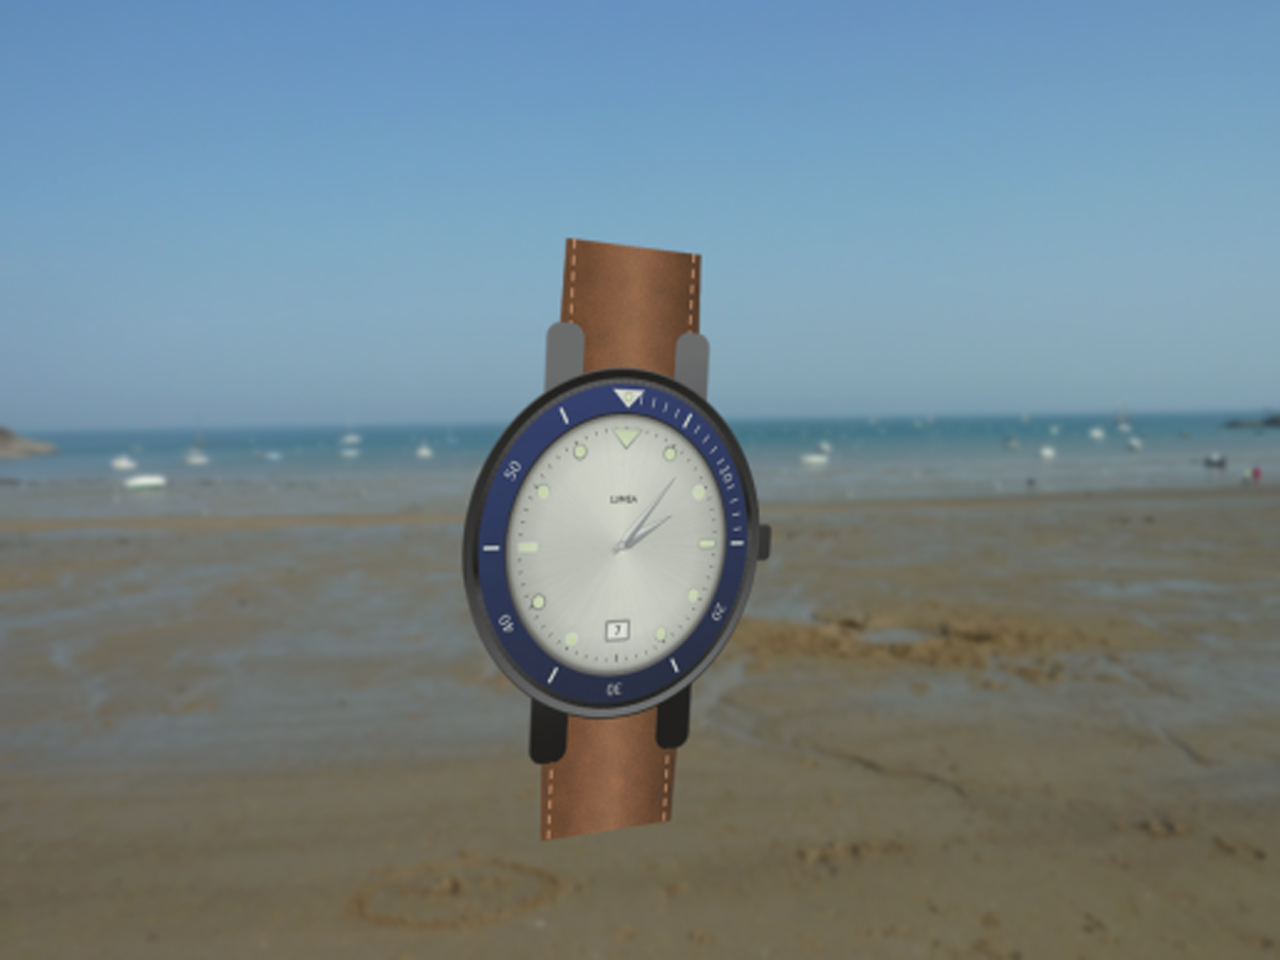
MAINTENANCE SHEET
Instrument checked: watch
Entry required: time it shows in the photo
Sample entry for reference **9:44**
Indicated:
**2:07**
